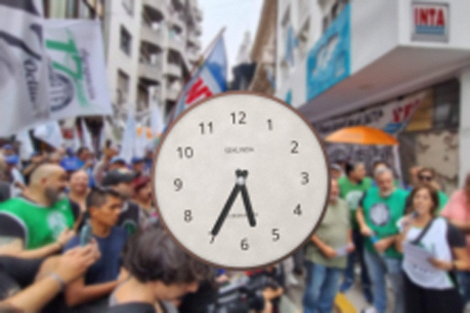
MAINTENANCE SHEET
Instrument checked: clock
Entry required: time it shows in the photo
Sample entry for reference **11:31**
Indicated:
**5:35**
